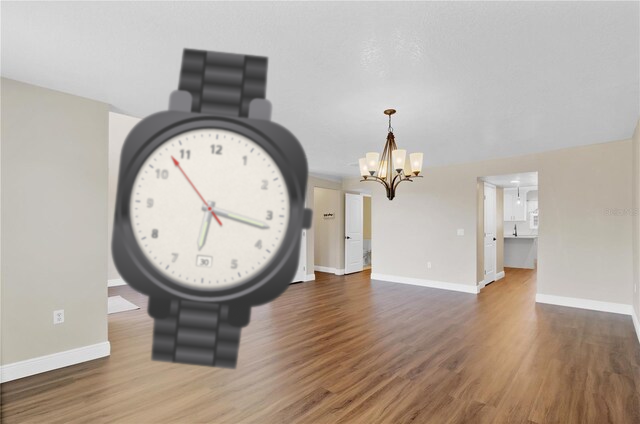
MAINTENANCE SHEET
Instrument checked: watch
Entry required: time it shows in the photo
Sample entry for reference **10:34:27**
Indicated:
**6:16:53**
